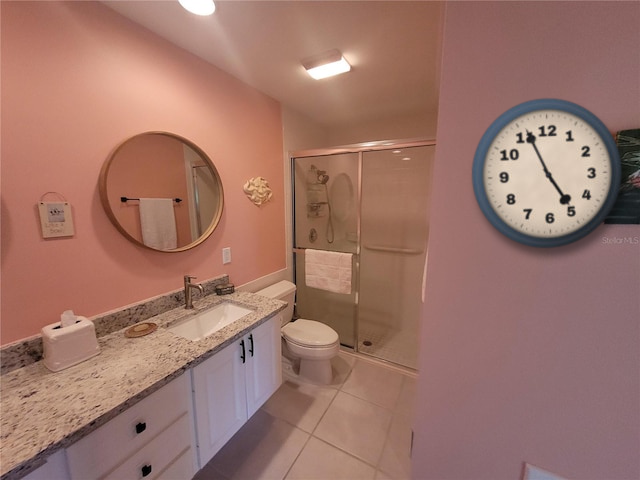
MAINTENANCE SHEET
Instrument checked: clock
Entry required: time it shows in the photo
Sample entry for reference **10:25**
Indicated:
**4:56**
